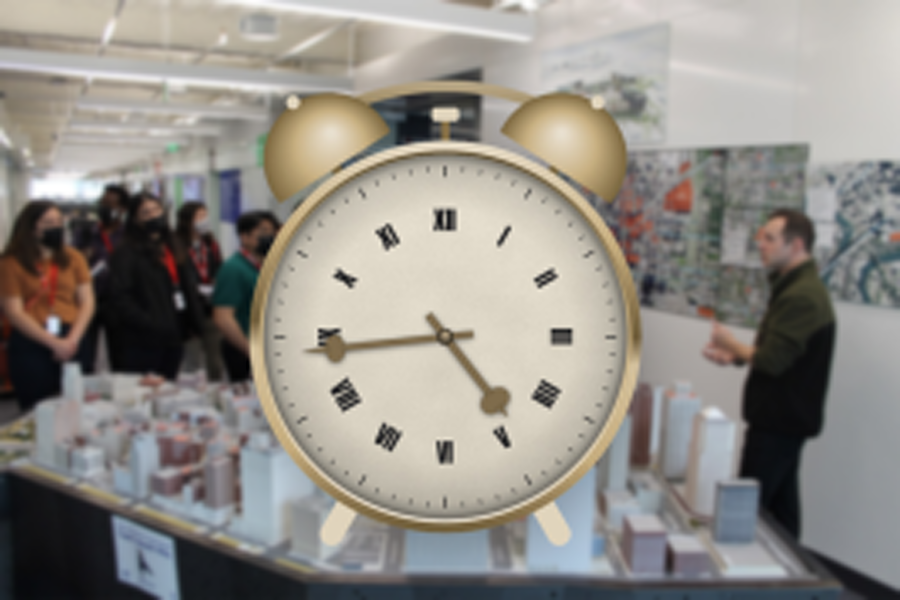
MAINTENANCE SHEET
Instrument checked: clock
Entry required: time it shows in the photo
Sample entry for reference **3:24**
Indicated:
**4:44**
